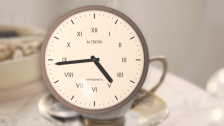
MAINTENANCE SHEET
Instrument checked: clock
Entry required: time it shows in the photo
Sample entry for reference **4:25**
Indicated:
**4:44**
